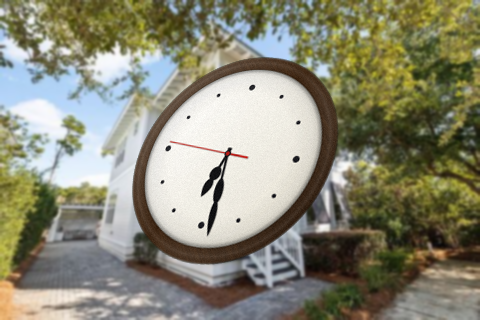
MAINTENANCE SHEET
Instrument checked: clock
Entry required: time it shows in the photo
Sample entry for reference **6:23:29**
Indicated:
**6:28:46**
